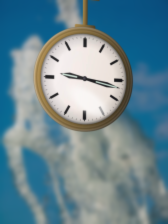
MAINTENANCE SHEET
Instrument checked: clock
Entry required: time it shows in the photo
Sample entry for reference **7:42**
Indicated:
**9:17**
